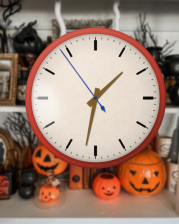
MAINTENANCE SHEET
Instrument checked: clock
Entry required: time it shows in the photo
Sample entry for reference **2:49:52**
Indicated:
**1:31:54**
